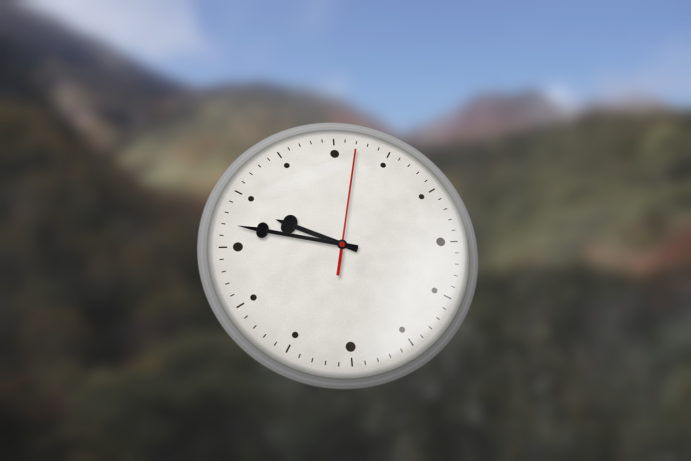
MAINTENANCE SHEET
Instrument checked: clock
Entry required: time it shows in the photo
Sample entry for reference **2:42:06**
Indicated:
**9:47:02**
